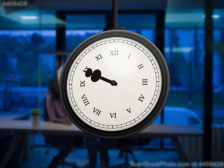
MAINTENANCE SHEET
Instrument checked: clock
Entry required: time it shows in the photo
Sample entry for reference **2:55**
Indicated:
**9:49**
